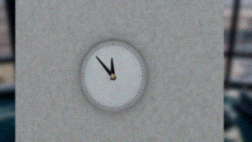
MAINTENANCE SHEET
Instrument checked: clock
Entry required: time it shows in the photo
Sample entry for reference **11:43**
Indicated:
**11:53**
